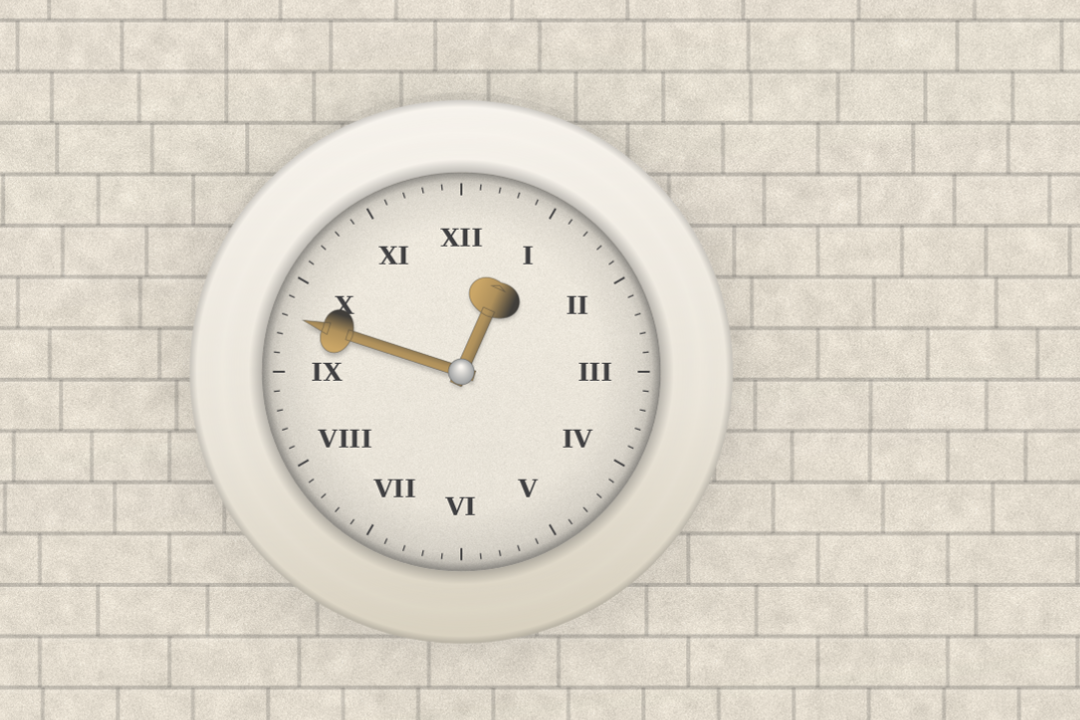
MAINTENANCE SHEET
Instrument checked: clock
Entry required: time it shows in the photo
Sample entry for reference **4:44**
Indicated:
**12:48**
